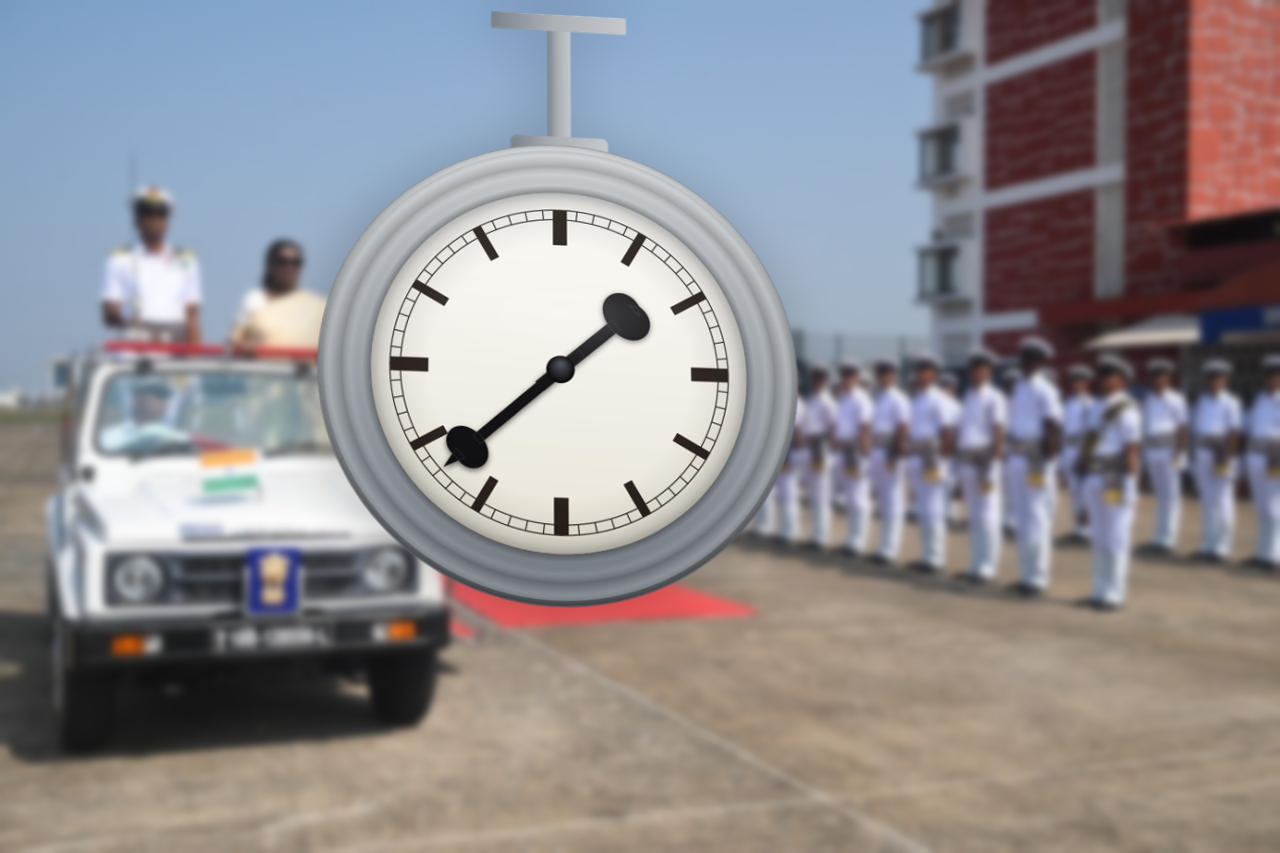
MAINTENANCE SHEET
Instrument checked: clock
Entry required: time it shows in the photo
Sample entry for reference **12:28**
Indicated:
**1:38**
